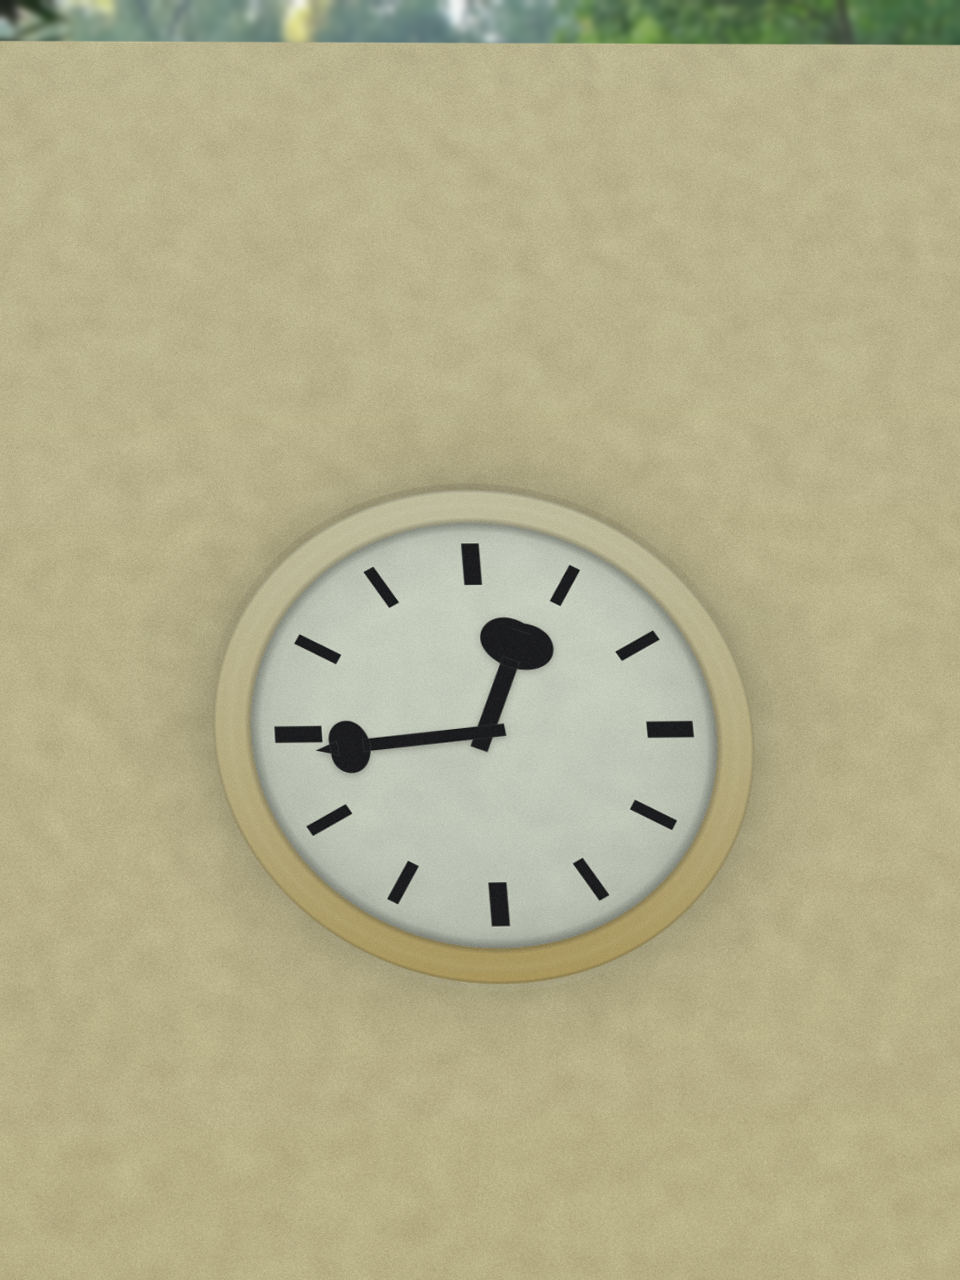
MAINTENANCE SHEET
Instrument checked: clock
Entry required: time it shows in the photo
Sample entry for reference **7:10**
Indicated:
**12:44**
